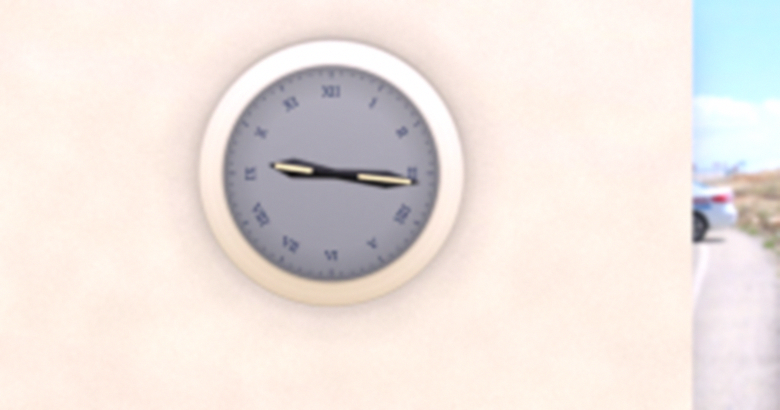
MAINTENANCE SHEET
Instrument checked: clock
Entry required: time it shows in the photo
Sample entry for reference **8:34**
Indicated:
**9:16**
